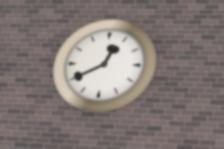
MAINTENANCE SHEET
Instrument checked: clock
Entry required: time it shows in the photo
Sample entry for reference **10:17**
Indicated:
**12:40**
